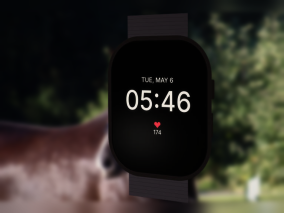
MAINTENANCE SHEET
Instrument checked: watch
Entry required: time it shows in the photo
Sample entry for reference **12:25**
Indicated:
**5:46**
